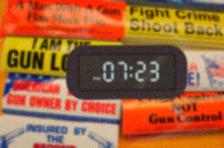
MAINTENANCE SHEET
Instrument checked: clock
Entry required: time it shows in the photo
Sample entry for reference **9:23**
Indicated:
**7:23**
